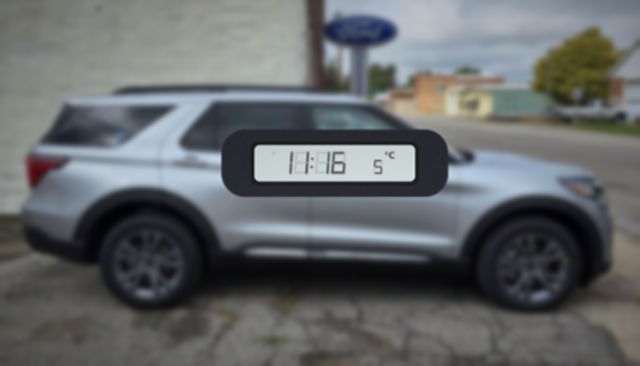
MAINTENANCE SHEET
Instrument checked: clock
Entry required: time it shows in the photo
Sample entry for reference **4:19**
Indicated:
**11:16**
